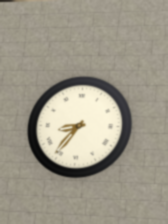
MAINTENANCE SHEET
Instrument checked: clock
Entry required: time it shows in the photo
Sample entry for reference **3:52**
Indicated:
**8:36**
